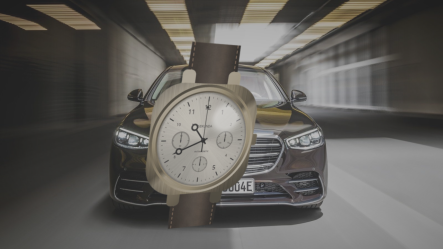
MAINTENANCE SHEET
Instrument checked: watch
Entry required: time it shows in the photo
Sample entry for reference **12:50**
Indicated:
**10:41**
